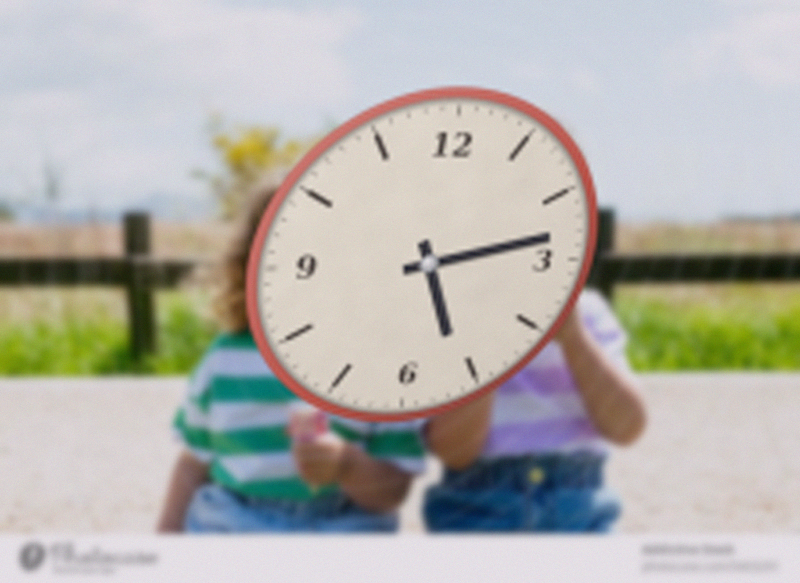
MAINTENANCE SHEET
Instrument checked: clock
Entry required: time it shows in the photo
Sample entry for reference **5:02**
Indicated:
**5:13**
